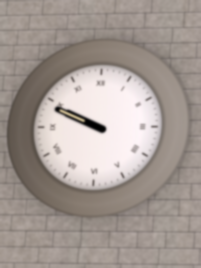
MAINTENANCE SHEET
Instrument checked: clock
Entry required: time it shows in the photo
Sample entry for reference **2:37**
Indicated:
**9:49**
